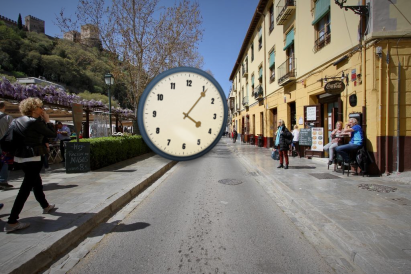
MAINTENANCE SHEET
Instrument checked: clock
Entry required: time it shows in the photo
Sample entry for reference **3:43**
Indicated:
**4:06**
